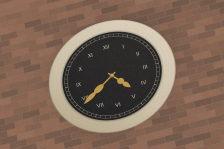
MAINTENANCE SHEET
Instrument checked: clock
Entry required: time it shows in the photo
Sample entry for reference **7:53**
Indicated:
**4:39**
